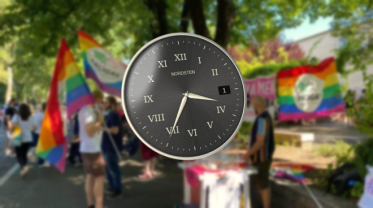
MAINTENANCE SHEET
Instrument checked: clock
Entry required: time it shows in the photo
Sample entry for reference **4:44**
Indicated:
**3:35**
